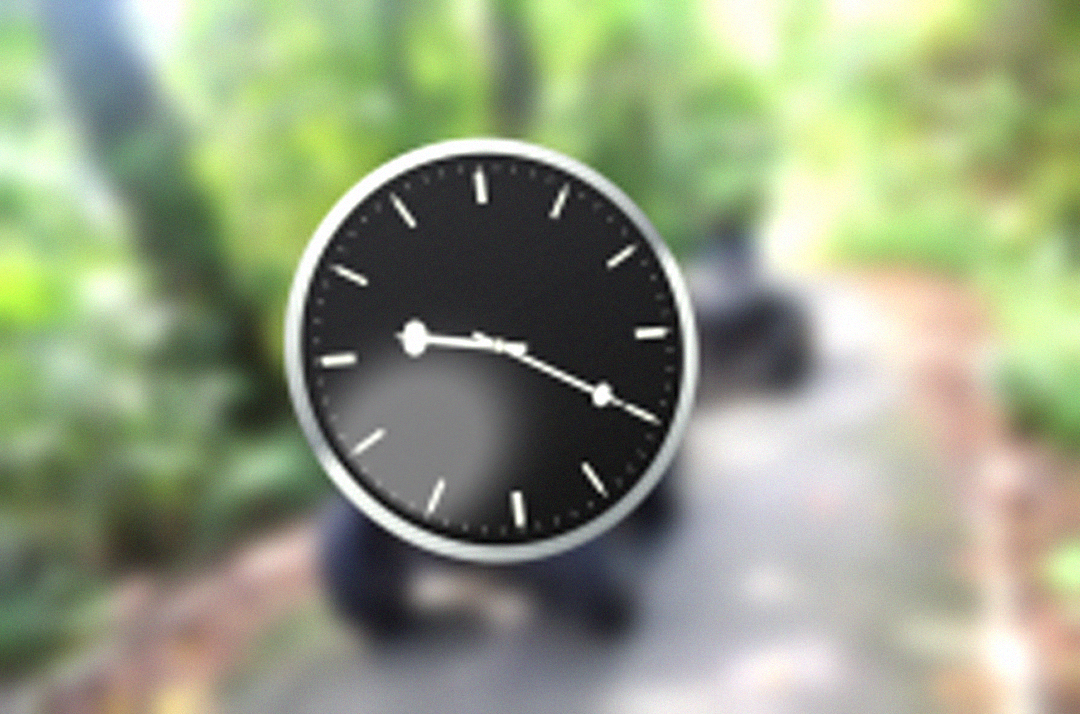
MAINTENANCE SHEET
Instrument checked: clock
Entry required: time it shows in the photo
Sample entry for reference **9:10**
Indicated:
**9:20**
